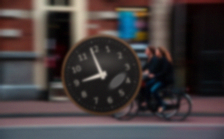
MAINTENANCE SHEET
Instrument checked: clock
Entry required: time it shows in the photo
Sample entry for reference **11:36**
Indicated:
**8:59**
